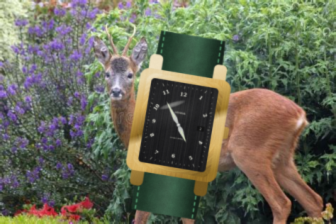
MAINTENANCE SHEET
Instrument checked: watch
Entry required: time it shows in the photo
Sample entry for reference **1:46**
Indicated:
**4:54**
